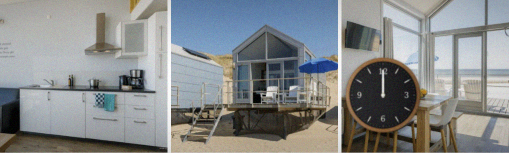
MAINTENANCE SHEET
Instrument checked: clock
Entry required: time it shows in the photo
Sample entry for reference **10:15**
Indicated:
**12:00**
